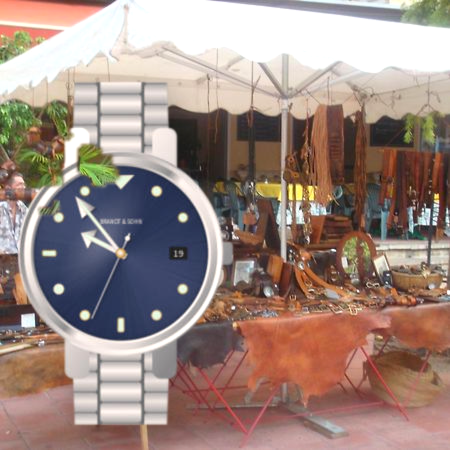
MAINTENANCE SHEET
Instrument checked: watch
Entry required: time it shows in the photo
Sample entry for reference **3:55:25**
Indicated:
**9:53:34**
